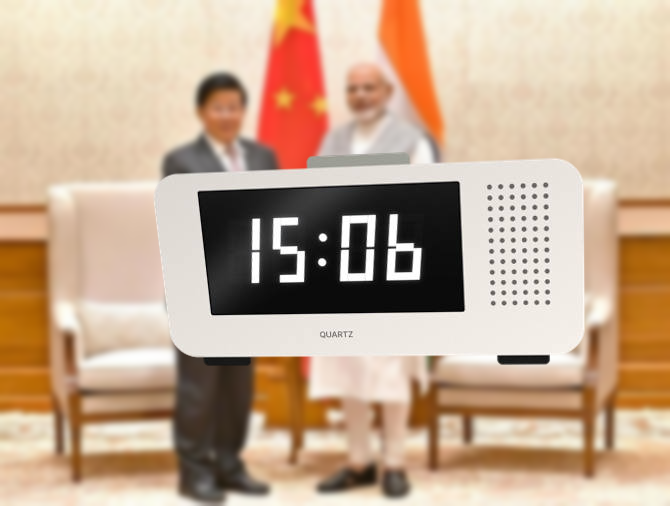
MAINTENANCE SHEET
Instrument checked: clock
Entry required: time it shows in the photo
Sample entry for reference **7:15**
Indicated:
**15:06**
